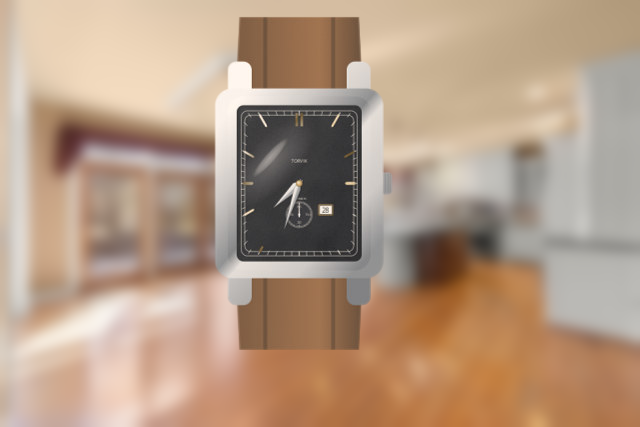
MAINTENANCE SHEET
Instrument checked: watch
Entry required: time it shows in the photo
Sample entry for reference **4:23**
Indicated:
**7:33**
